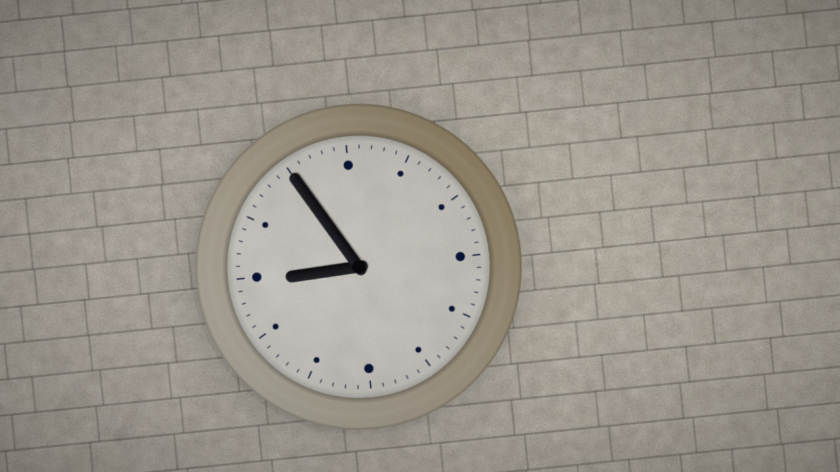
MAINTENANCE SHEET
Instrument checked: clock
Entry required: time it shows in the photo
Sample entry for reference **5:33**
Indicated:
**8:55**
